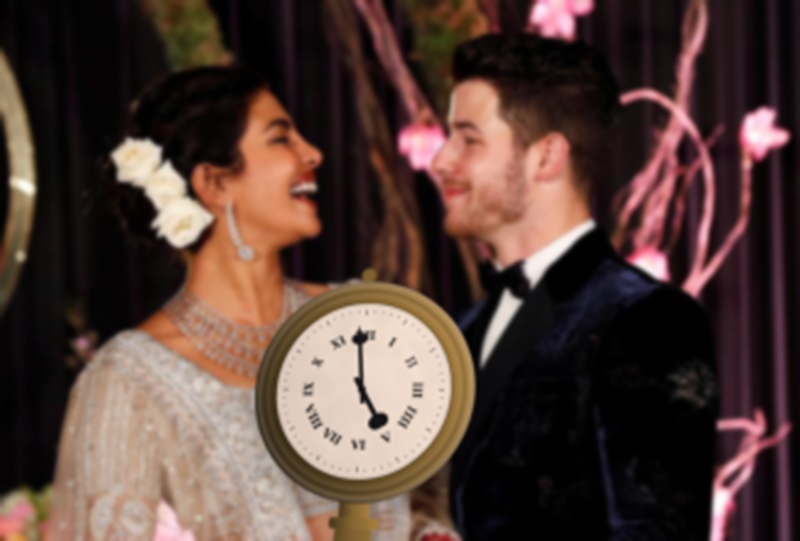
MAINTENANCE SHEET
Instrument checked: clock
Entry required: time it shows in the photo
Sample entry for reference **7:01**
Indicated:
**4:59**
